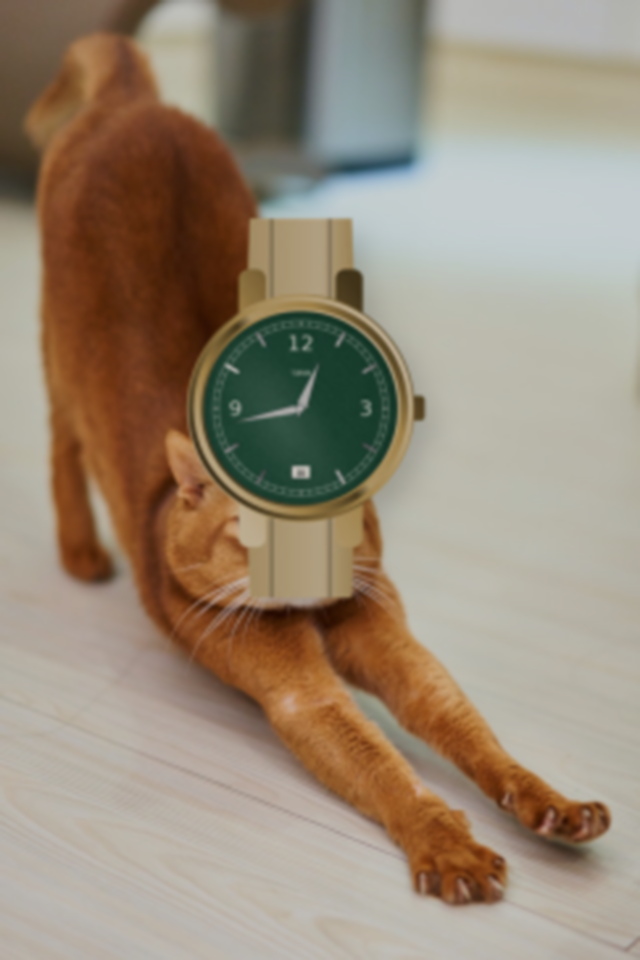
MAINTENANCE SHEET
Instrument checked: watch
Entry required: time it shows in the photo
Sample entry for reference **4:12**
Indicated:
**12:43**
